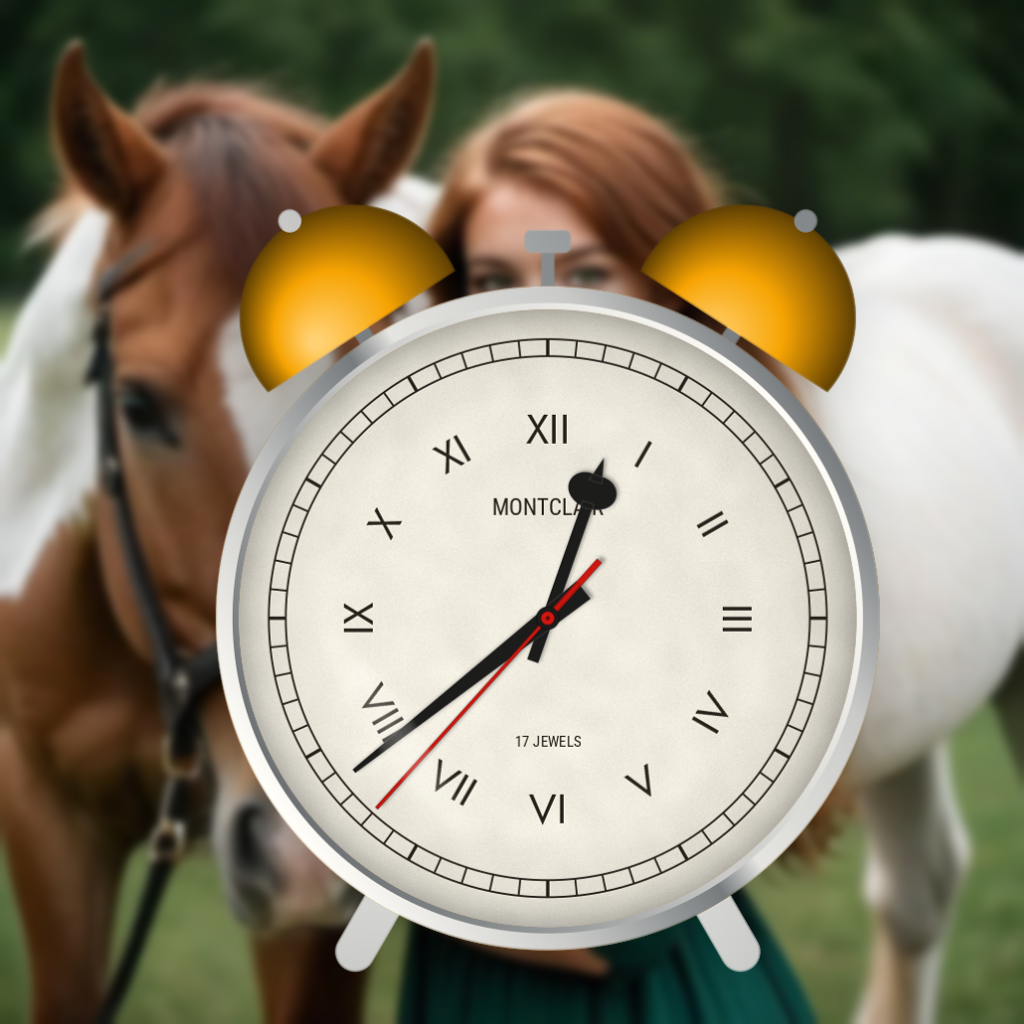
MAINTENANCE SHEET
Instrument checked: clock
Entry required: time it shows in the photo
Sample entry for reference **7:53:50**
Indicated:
**12:38:37**
